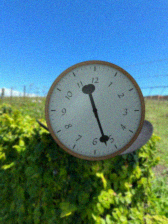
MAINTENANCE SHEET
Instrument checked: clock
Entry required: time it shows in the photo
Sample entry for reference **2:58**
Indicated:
**11:27**
